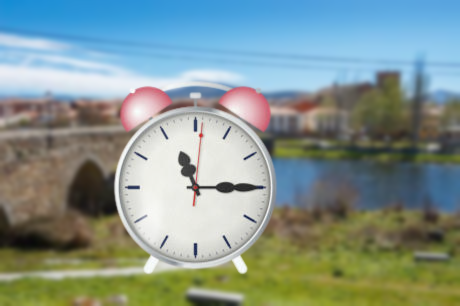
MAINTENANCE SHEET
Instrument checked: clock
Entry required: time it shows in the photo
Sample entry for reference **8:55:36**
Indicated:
**11:15:01**
